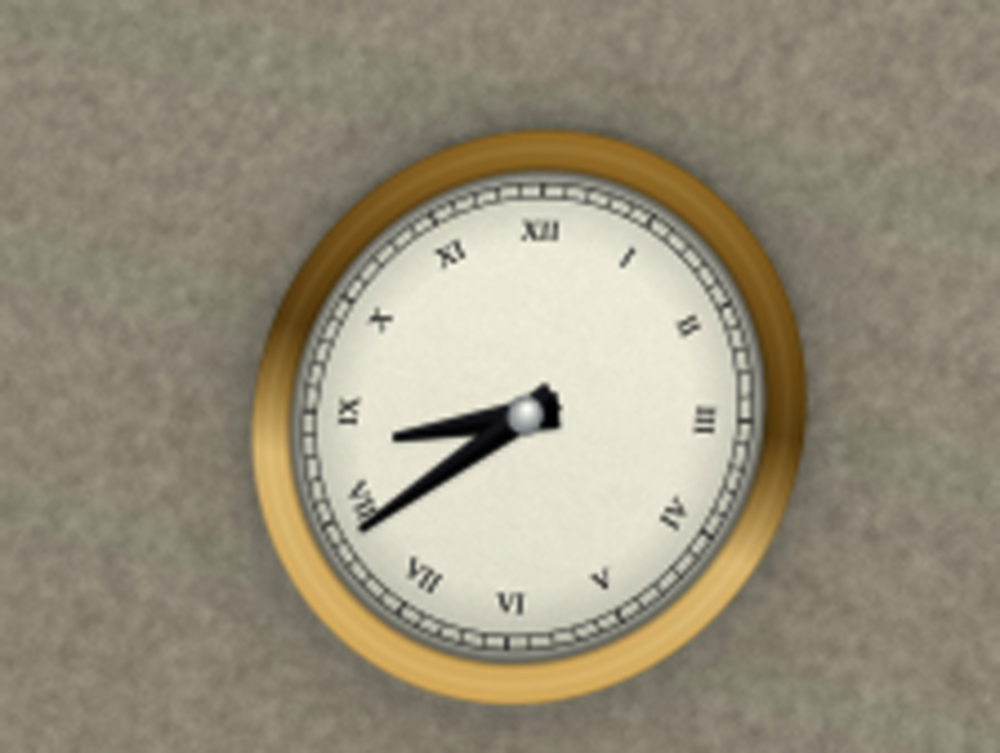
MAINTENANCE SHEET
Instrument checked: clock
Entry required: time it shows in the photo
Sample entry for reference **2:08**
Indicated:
**8:39**
